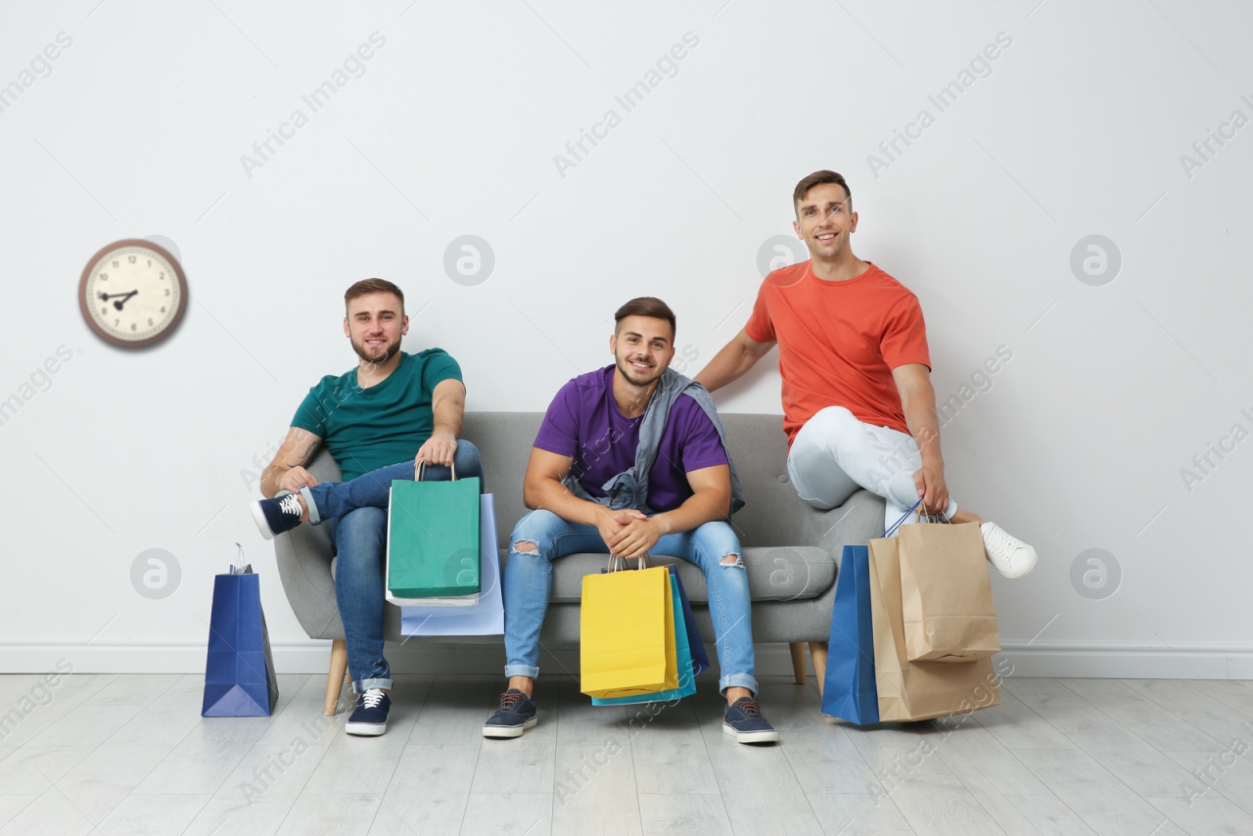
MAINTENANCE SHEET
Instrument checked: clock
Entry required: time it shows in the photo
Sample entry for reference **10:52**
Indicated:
**7:44**
